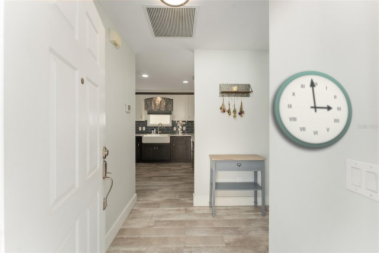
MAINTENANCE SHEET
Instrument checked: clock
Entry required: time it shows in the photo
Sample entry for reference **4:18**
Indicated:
**2:59**
